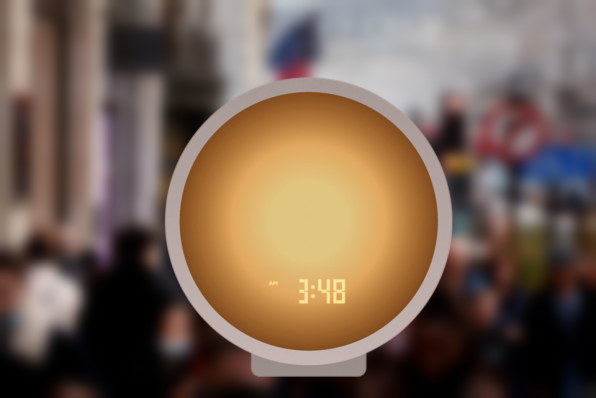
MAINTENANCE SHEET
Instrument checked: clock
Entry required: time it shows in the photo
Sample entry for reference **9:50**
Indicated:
**3:48**
